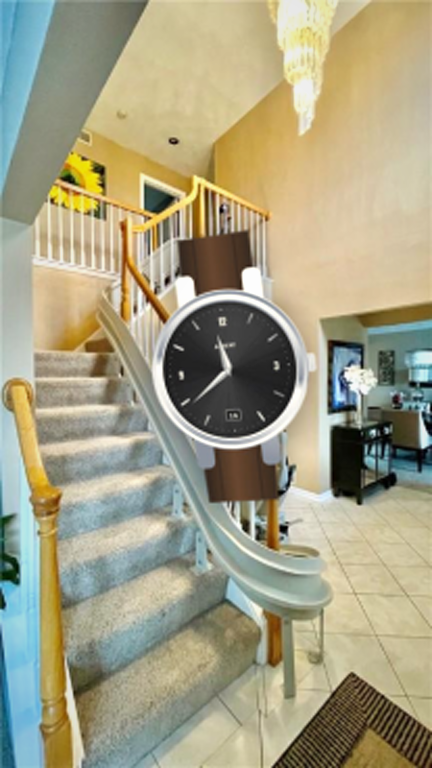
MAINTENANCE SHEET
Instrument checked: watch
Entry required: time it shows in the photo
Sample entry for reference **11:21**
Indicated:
**11:39**
